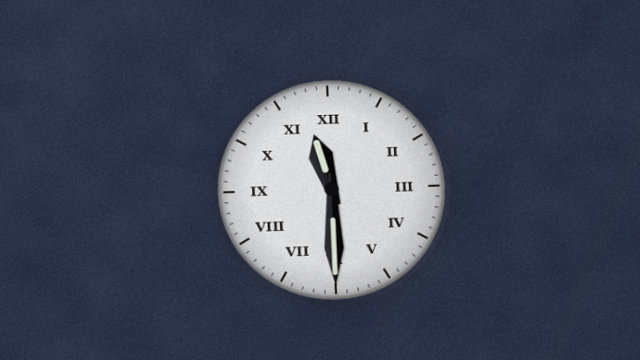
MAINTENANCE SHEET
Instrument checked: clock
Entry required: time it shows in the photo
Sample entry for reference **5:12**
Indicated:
**11:30**
